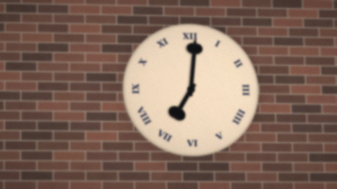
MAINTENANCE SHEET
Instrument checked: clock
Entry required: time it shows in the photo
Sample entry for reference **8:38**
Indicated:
**7:01**
